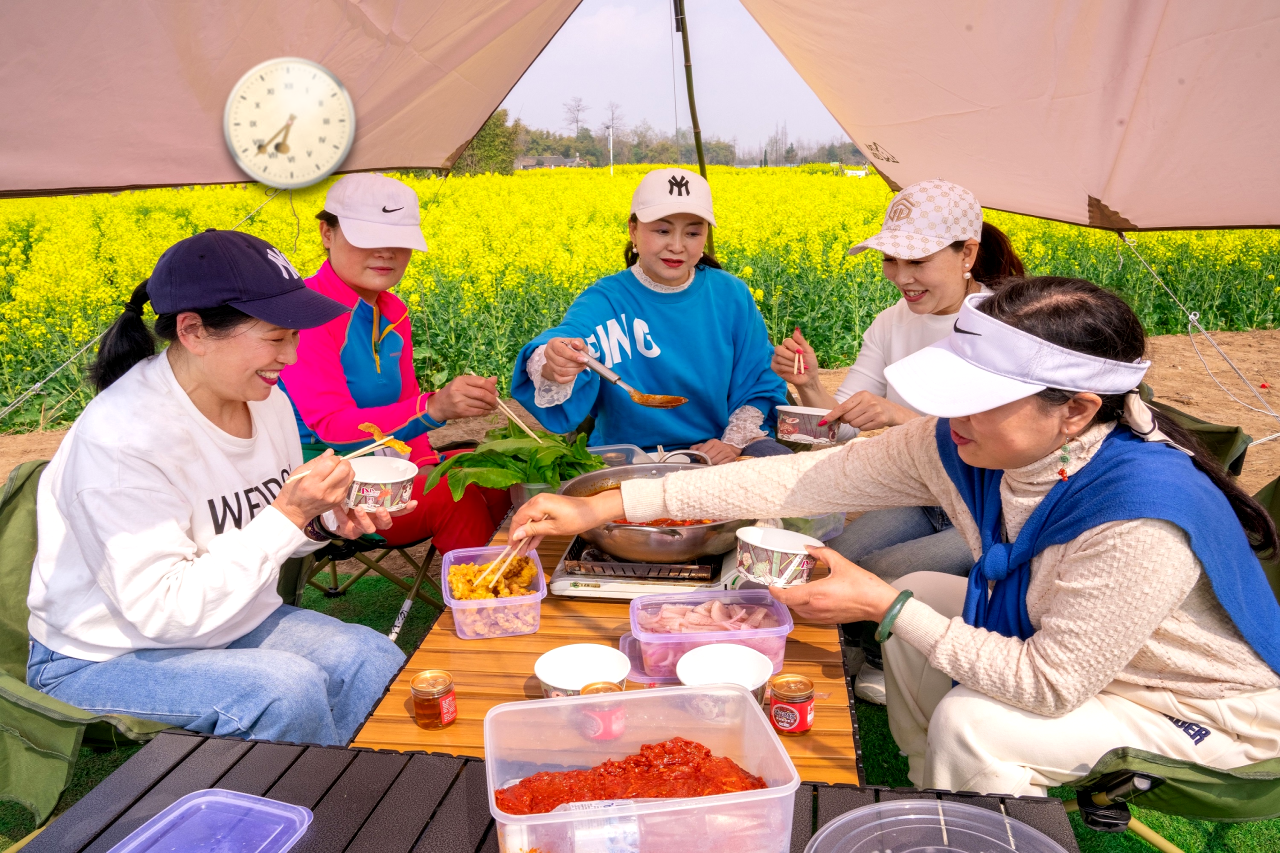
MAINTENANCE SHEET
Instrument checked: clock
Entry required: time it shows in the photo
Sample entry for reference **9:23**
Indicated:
**6:38**
